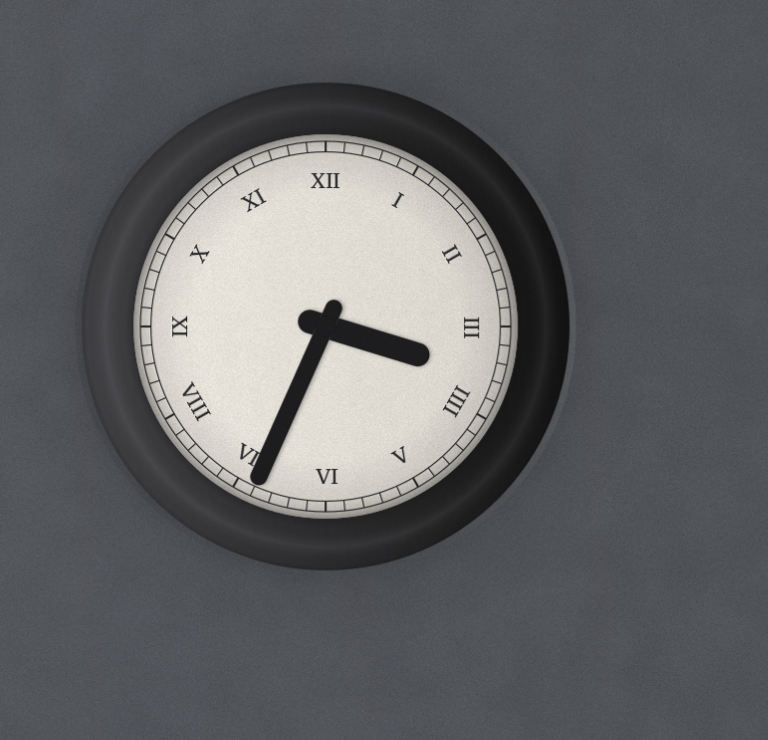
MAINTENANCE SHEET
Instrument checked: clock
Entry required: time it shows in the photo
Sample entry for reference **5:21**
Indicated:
**3:34**
